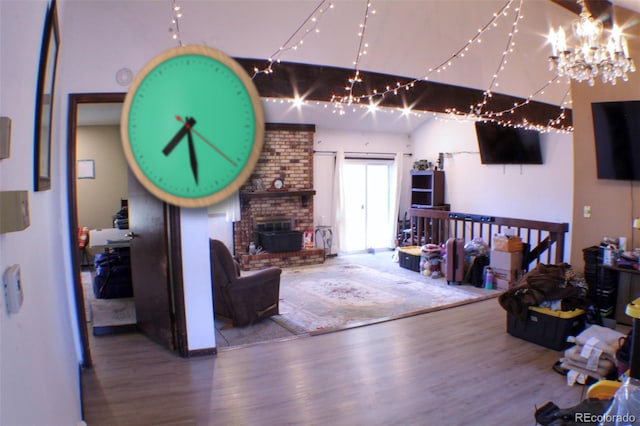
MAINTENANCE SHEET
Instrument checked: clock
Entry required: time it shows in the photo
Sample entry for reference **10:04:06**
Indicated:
**7:28:21**
